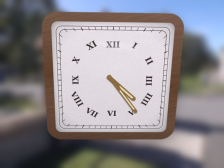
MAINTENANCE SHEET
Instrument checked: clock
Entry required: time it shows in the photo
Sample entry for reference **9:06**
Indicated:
**4:24**
